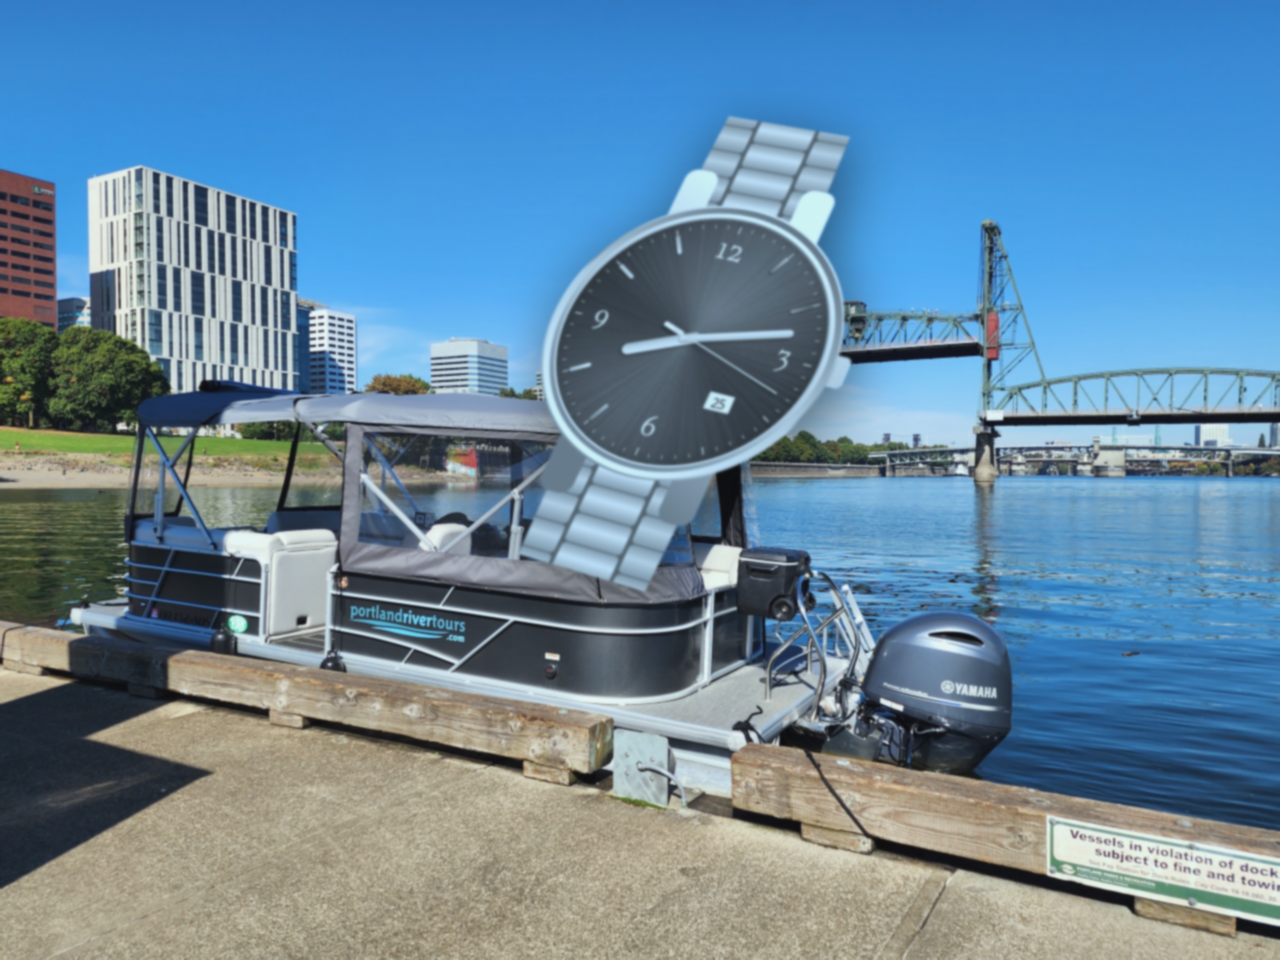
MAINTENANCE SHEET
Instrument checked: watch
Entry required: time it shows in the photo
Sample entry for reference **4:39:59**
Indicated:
**8:12:18**
